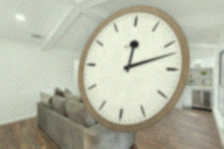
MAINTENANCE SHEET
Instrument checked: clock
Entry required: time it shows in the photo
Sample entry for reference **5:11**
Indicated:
**12:12**
